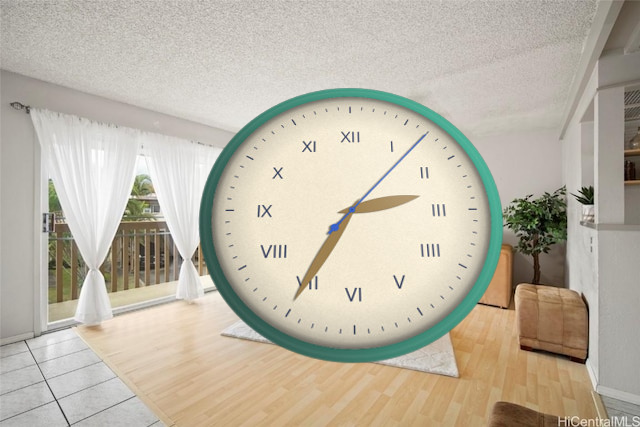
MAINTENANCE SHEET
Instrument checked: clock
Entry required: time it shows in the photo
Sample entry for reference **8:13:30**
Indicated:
**2:35:07**
